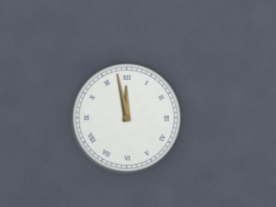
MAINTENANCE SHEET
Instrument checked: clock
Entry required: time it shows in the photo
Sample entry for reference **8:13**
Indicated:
**11:58**
